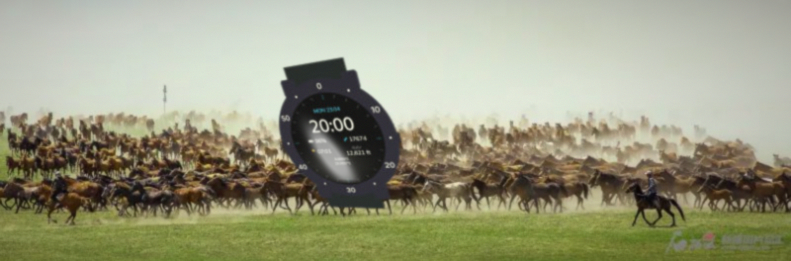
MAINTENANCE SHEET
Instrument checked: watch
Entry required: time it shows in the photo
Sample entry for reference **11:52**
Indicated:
**20:00**
